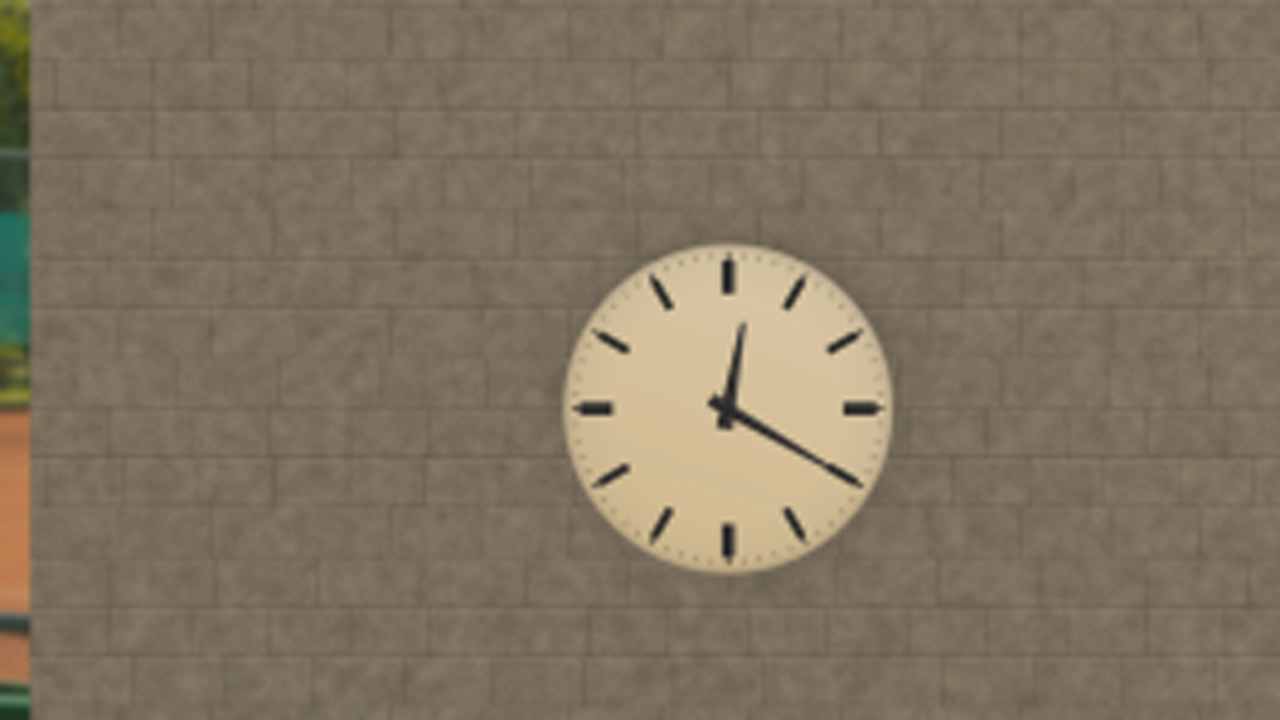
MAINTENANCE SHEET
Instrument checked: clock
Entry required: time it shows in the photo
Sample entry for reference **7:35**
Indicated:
**12:20**
